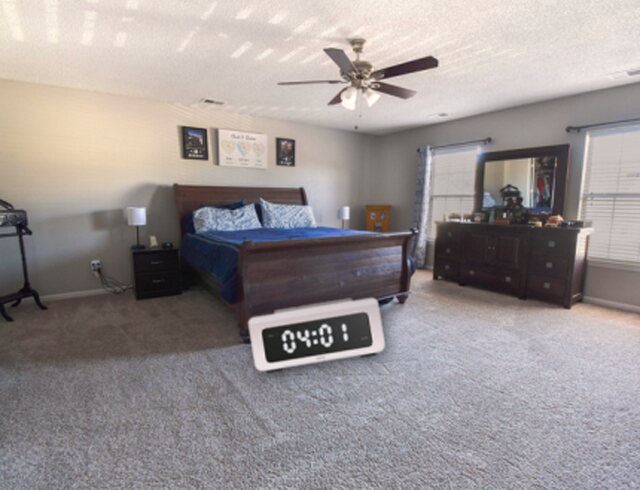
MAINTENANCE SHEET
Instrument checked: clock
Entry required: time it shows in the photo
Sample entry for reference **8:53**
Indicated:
**4:01**
